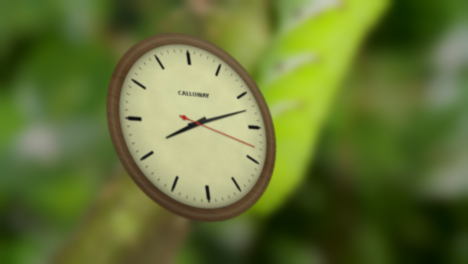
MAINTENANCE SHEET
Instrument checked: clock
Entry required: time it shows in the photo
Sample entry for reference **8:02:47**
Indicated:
**8:12:18**
